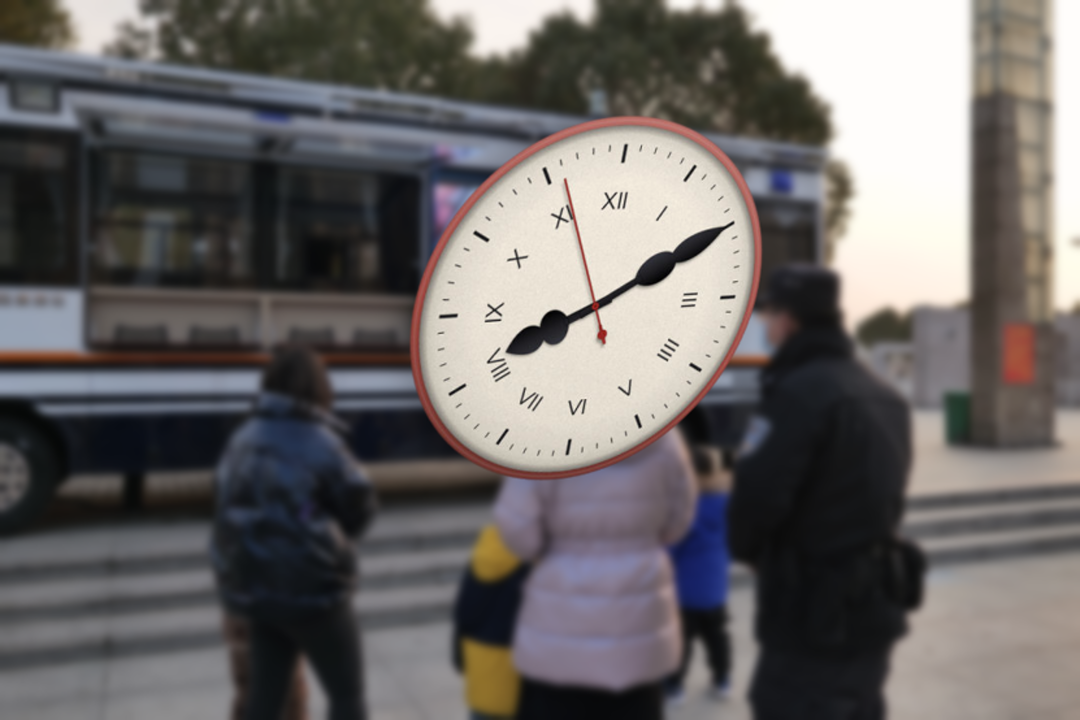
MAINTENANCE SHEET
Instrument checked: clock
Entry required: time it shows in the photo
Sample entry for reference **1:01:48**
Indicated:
**8:09:56**
